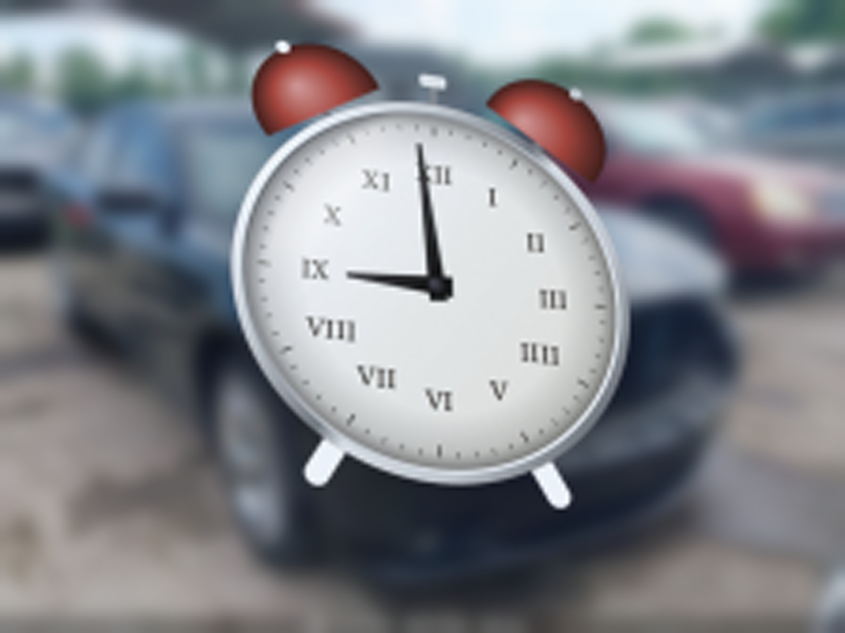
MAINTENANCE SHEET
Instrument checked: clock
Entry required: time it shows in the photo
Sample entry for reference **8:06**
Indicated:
**8:59**
